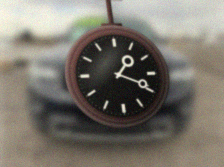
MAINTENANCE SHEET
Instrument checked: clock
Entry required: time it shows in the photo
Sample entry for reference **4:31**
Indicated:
**1:19**
